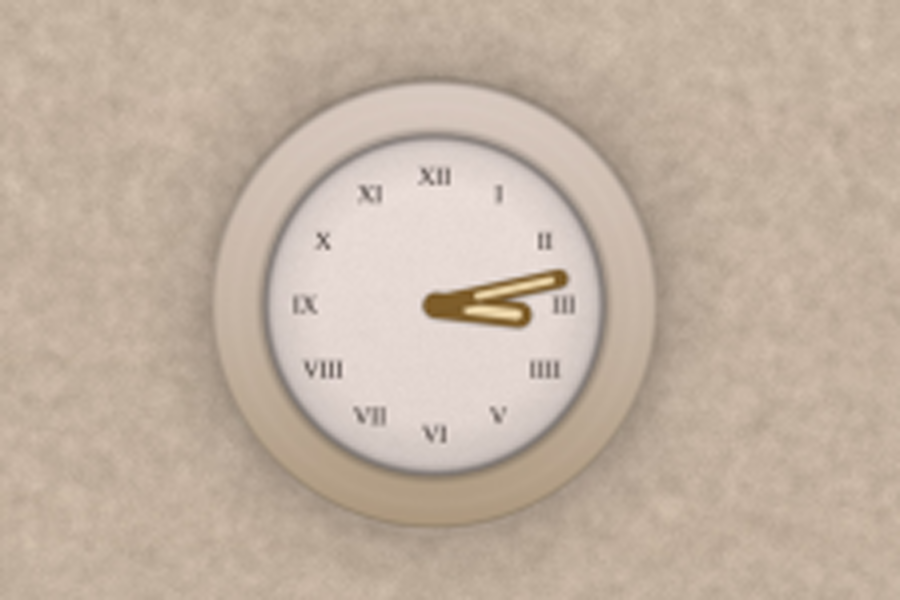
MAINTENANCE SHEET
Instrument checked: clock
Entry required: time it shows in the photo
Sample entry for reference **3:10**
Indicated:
**3:13**
